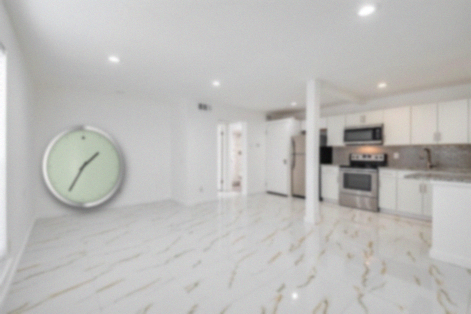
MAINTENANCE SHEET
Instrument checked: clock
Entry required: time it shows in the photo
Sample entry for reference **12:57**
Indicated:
**1:35**
